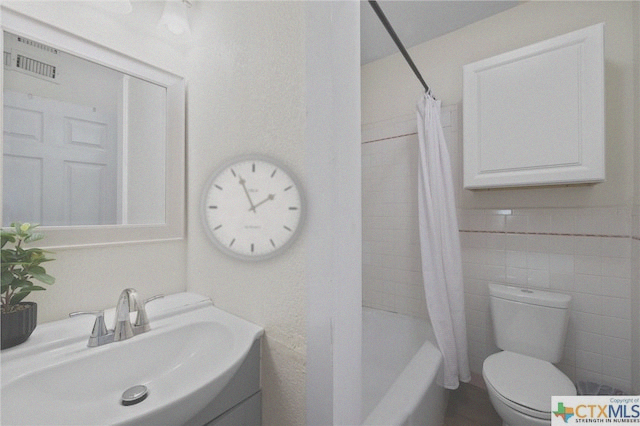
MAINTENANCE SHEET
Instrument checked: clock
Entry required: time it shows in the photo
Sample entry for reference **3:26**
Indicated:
**1:56**
